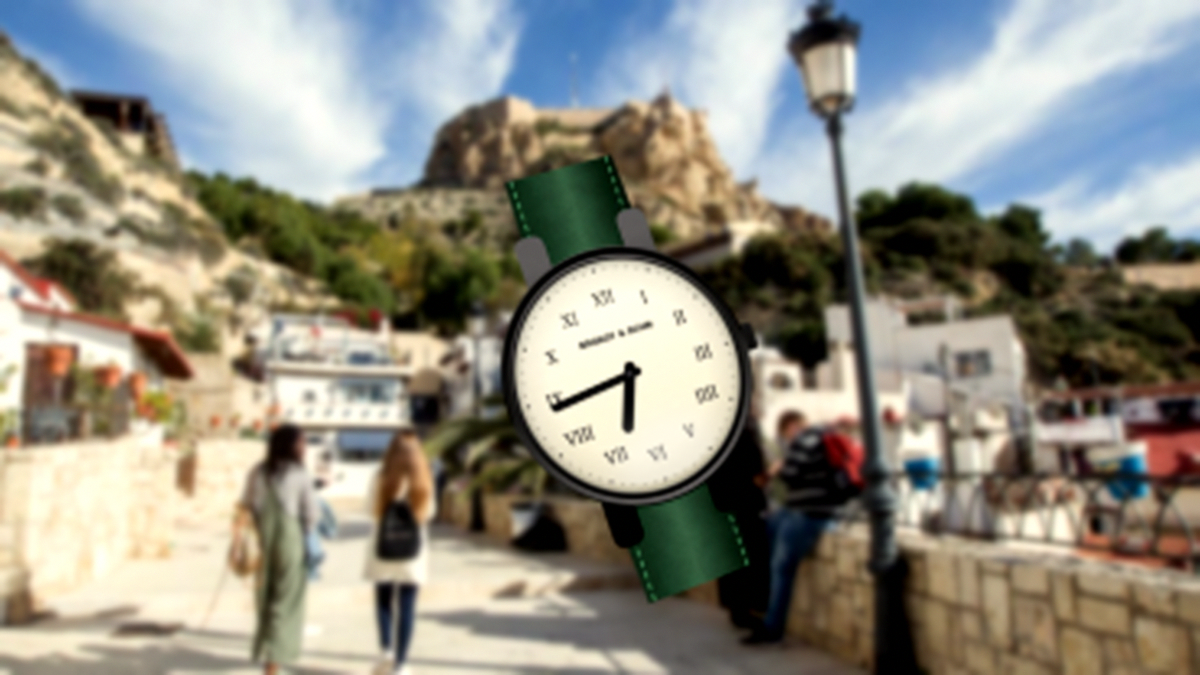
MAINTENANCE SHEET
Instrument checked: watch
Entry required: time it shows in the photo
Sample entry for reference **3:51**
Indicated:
**6:44**
